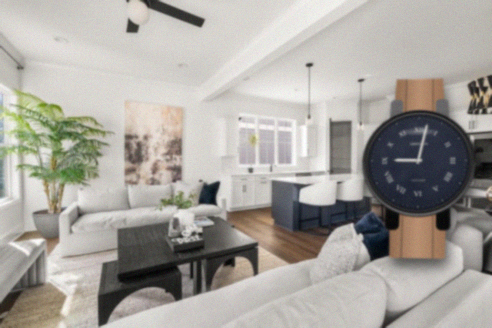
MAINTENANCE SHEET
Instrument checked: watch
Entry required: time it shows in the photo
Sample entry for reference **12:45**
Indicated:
**9:02**
